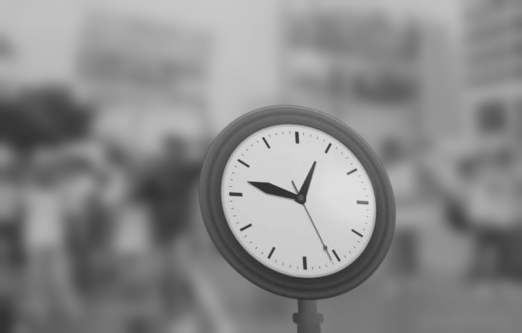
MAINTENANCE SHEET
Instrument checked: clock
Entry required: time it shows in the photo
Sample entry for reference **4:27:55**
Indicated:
**12:47:26**
